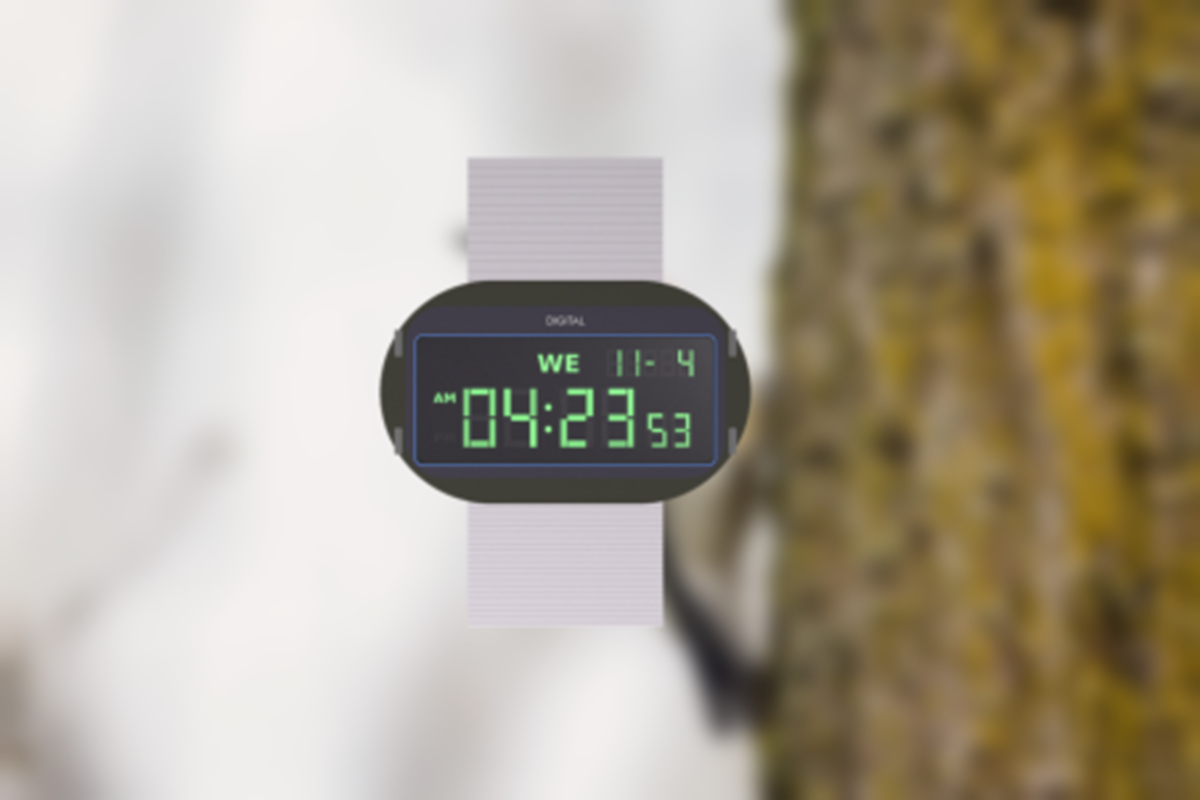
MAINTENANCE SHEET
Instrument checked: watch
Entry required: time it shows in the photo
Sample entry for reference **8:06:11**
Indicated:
**4:23:53**
